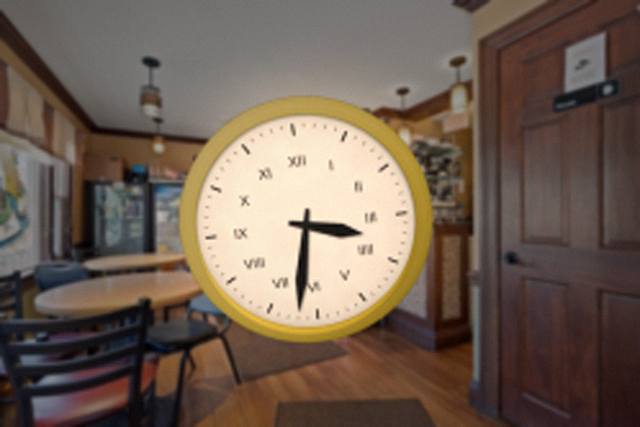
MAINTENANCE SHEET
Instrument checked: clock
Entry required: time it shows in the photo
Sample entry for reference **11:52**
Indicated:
**3:32**
